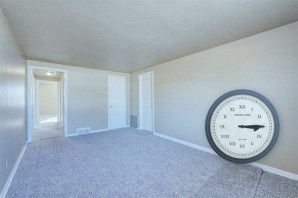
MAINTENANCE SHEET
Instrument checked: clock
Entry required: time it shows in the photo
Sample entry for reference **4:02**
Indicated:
**3:15**
